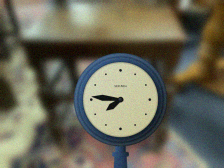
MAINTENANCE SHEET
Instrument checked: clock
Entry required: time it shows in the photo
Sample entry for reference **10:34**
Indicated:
**7:46**
